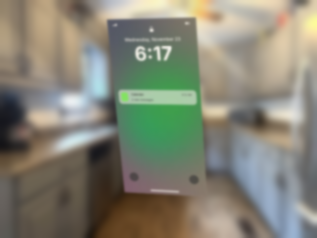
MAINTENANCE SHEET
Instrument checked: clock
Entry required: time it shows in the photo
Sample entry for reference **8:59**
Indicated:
**6:17**
